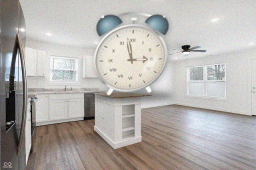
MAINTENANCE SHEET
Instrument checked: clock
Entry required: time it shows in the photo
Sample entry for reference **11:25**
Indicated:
**2:58**
